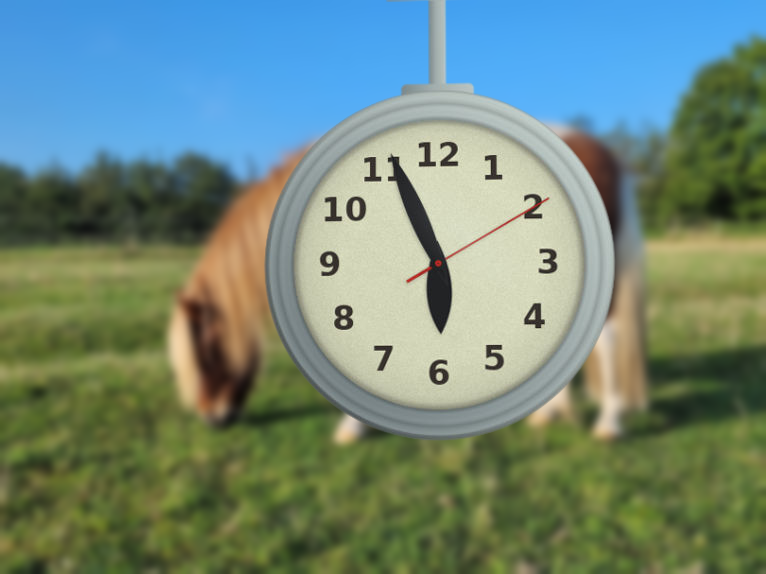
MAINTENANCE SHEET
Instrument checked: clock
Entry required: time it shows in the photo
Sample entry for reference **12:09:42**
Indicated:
**5:56:10**
